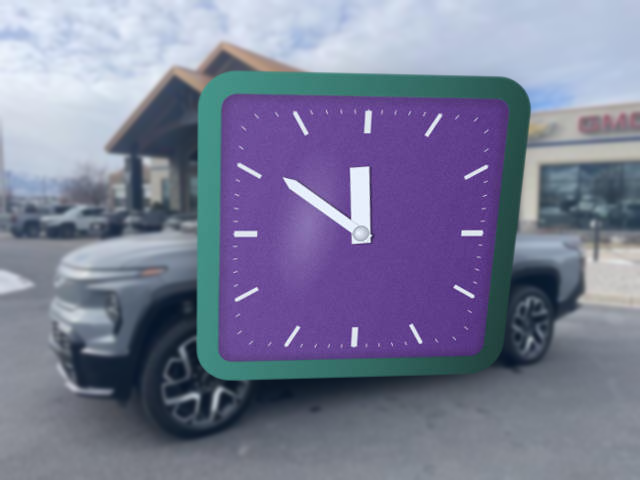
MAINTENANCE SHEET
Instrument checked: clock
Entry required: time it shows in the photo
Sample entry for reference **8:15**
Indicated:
**11:51**
